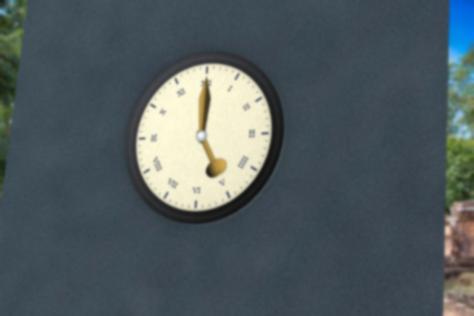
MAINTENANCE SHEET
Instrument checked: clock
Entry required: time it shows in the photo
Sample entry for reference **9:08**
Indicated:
**5:00**
